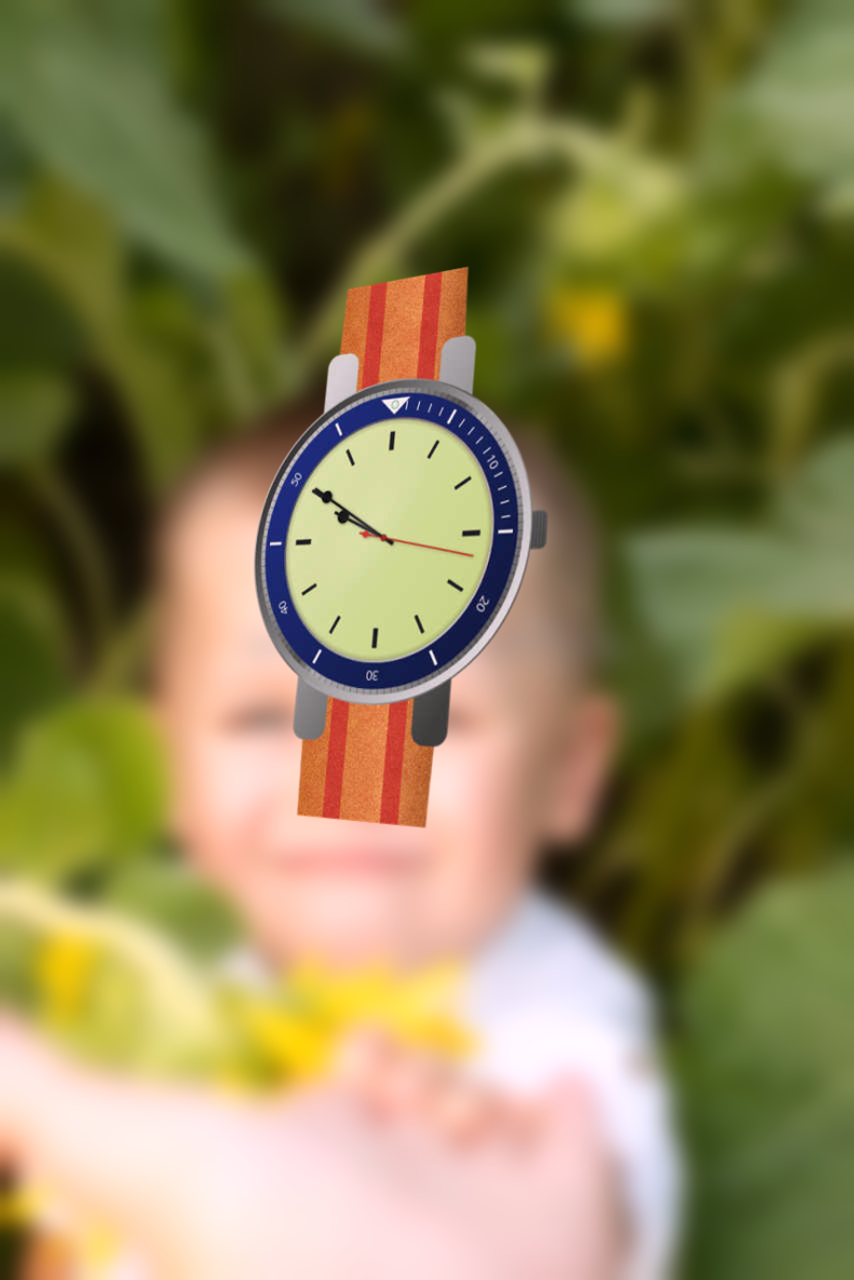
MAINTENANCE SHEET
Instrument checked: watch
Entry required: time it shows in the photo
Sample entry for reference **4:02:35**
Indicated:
**9:50:17**
